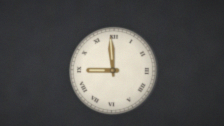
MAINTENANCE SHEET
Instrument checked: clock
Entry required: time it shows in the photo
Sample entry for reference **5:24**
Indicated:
**8:59**
